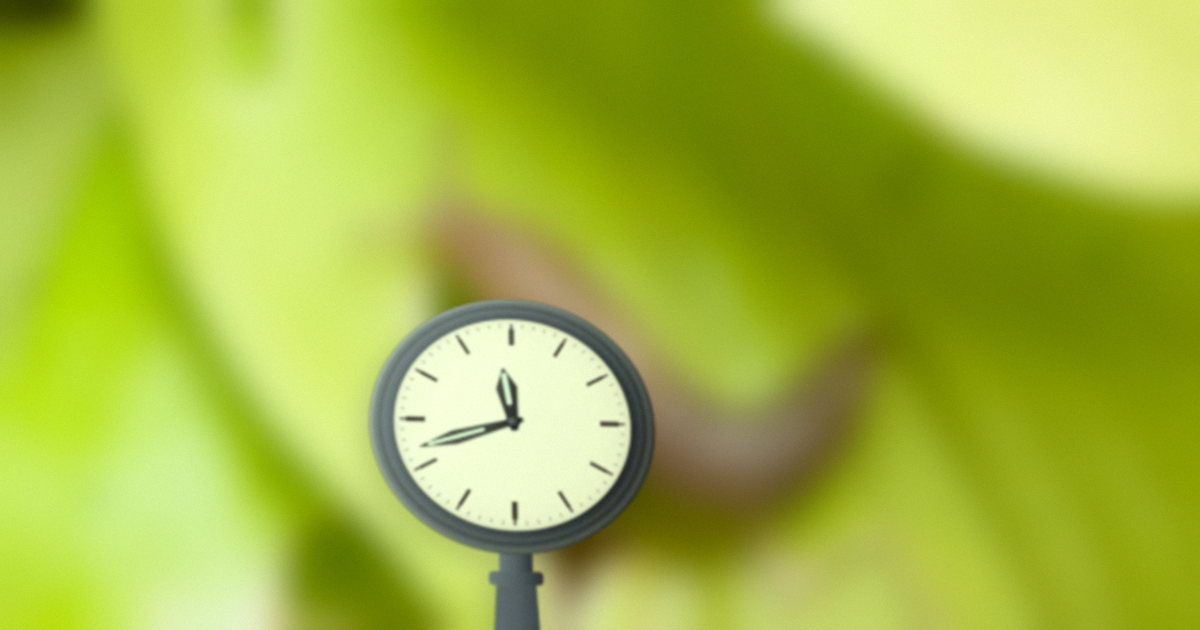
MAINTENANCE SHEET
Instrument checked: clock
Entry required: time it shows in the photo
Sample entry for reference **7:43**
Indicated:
**11:42**
